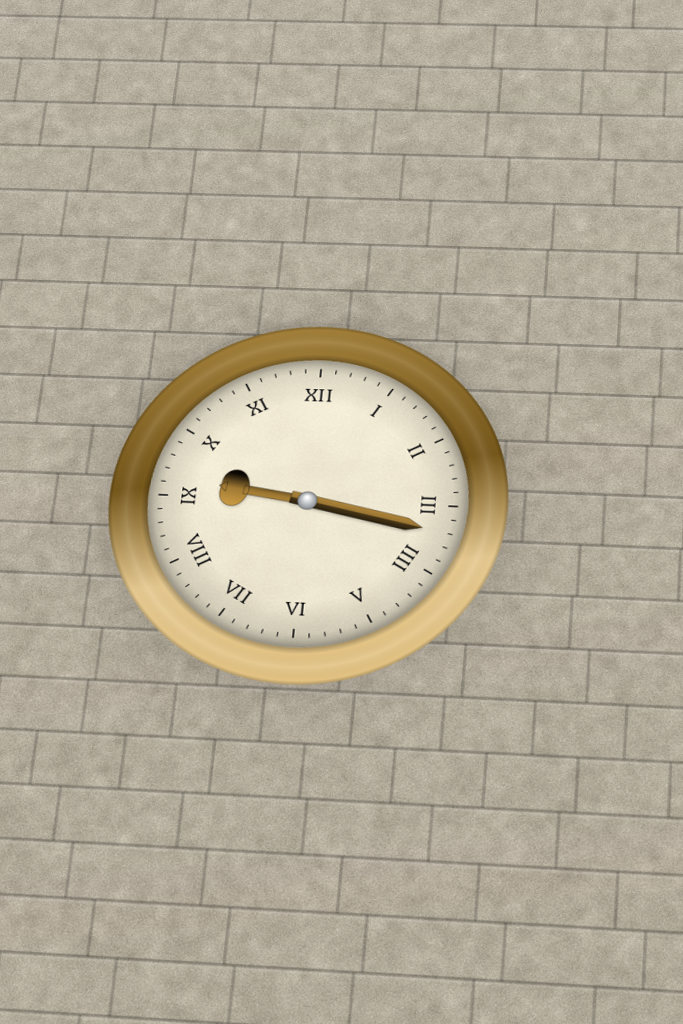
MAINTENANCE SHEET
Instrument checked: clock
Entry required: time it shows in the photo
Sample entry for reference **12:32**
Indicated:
**9:17**
